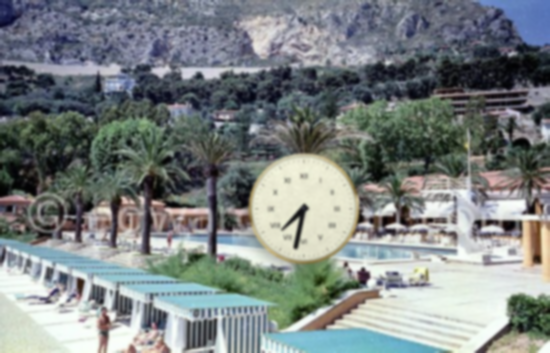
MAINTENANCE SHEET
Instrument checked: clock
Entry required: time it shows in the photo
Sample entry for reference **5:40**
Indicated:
**7:32**
